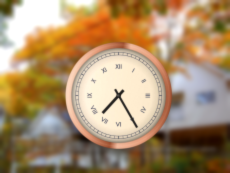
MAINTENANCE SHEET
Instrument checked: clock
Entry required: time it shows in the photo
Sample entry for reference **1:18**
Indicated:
**7:25**
